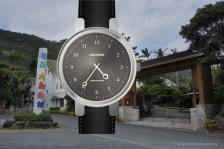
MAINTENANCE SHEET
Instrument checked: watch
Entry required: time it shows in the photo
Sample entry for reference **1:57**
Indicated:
**4:36**
